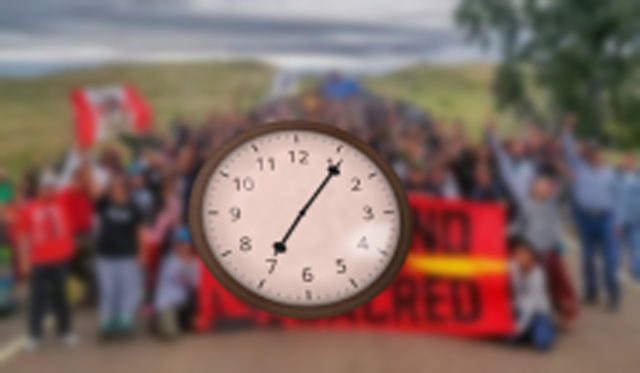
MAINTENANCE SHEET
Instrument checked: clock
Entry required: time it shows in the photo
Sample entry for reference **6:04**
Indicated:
**7:06**
